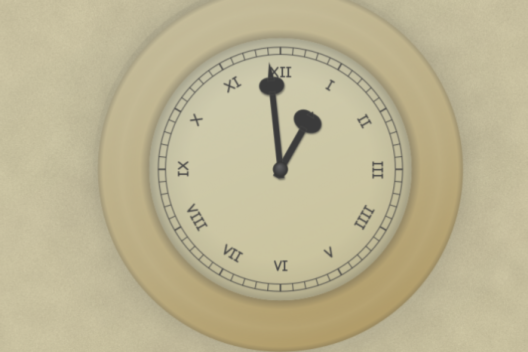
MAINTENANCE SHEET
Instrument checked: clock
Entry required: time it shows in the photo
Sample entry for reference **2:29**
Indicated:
**12:59**
